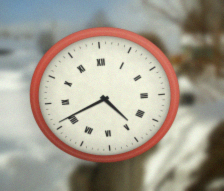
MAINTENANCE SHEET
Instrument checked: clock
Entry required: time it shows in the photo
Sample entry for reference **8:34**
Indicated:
**4:41**
